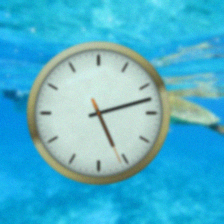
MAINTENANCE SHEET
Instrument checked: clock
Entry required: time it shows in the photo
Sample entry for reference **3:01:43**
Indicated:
**5:12:26**
